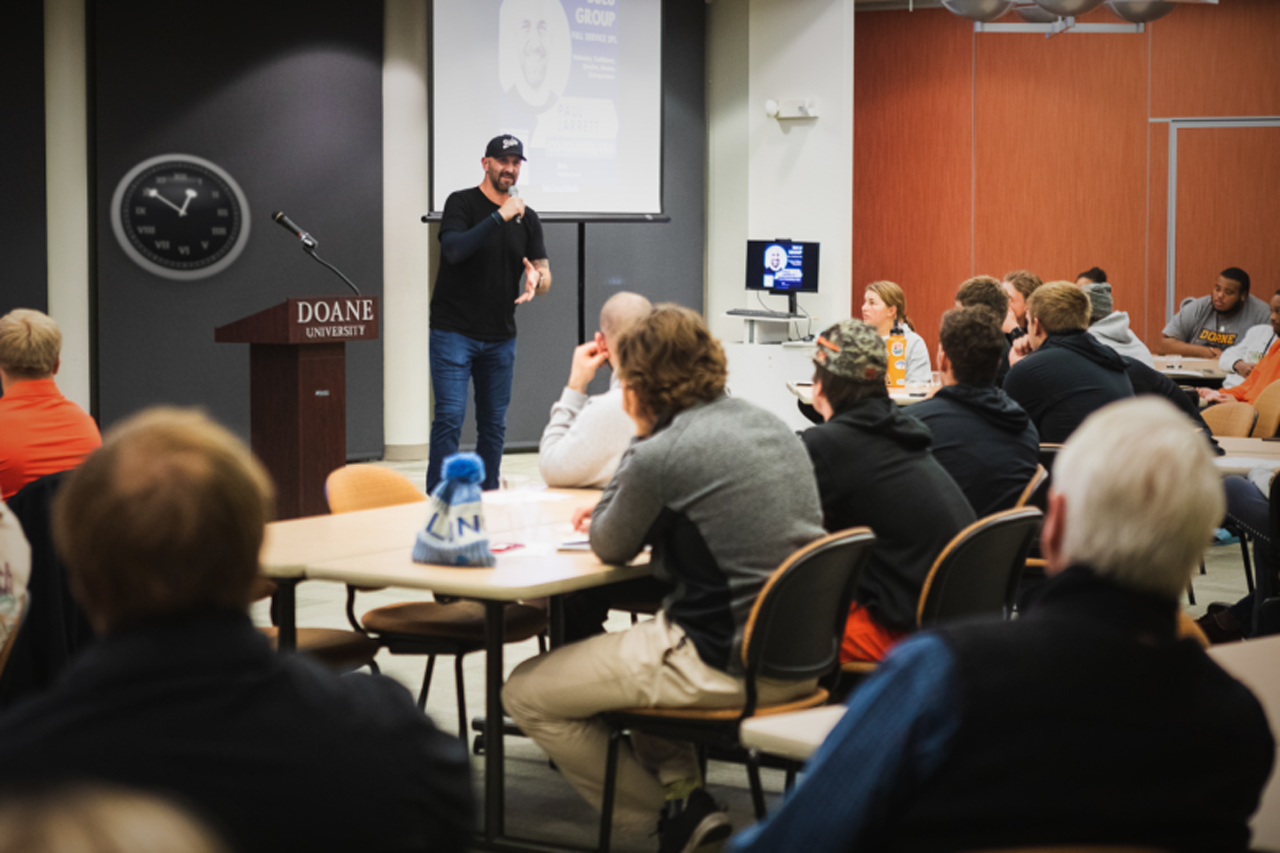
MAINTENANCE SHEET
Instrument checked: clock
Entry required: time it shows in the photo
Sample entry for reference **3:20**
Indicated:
**12:51**
